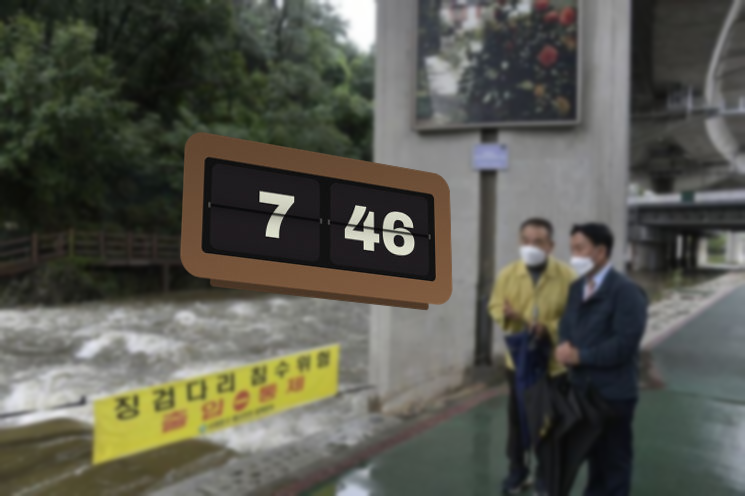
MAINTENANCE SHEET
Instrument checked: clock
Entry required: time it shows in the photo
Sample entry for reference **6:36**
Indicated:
**7:46**
